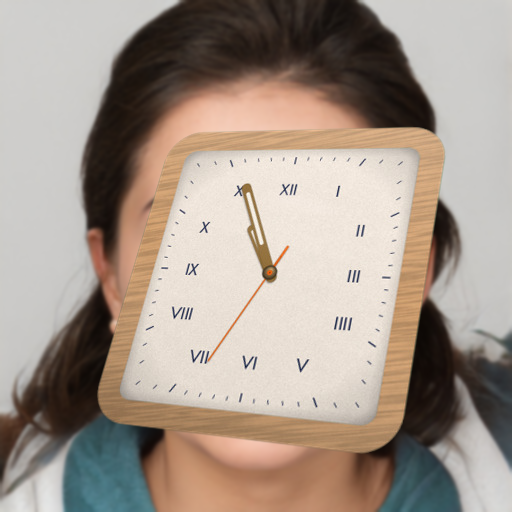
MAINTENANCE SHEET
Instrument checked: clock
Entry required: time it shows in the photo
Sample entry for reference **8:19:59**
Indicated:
**10:55:34**
